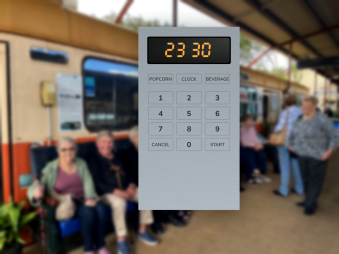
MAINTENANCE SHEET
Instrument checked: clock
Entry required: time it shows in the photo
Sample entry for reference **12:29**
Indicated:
**23:30**
